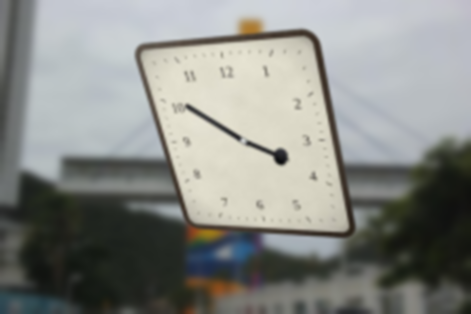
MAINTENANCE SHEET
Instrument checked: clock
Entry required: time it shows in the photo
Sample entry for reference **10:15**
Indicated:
**3:51**
